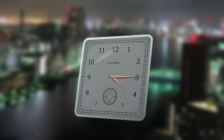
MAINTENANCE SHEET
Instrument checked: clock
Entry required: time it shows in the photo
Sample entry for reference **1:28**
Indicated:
**4:15**
